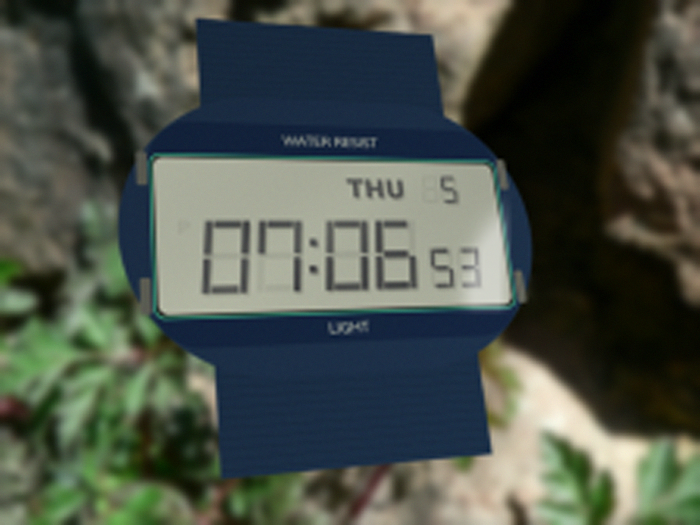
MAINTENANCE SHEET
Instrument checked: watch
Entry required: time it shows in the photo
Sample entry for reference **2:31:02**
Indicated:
**7:06:53**
